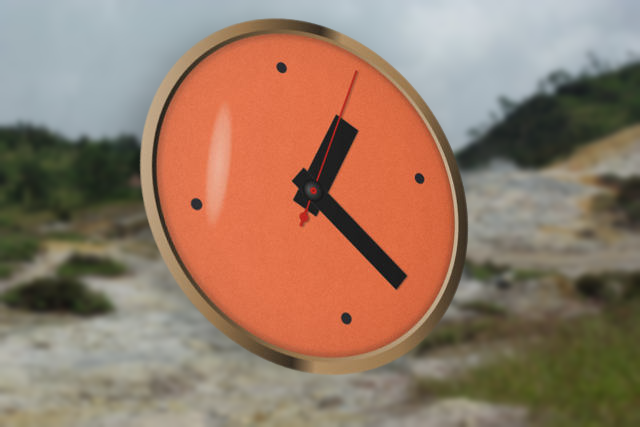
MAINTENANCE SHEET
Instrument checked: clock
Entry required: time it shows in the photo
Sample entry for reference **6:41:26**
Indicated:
**1:24:06**
